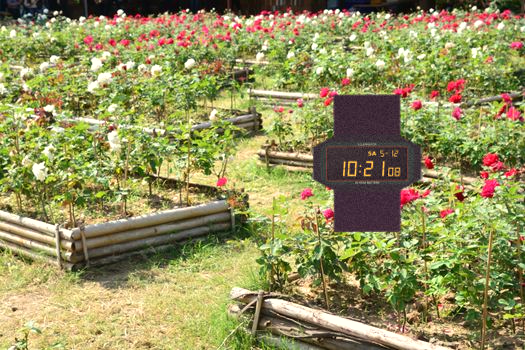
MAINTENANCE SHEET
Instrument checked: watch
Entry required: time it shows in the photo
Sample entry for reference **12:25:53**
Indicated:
**10:21:08**
